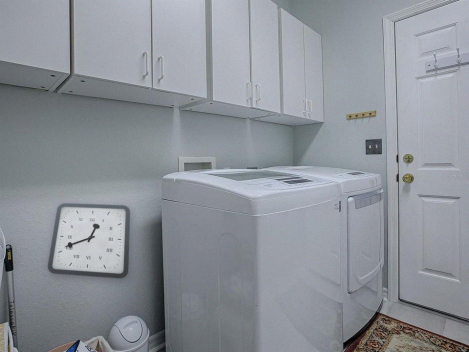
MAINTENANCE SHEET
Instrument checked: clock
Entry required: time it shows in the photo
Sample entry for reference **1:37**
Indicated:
**12:41**
